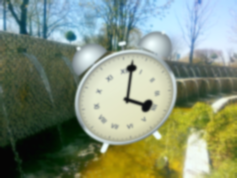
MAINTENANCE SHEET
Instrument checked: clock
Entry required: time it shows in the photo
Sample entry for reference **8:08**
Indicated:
**4:02**
